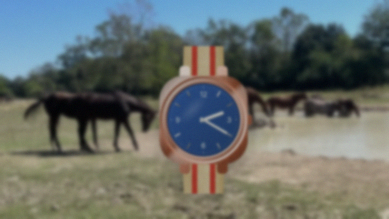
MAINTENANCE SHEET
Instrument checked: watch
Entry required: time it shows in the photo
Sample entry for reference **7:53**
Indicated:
**2:20**
